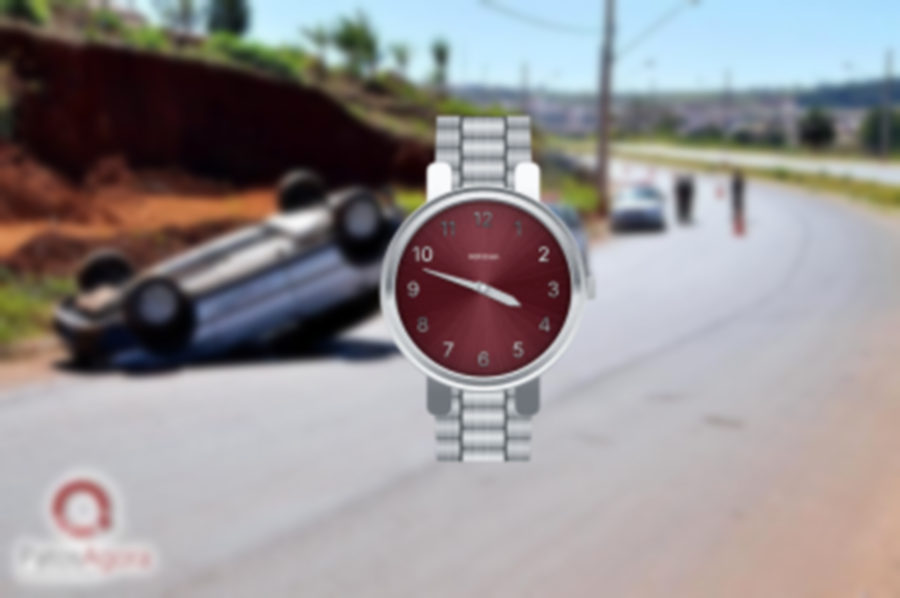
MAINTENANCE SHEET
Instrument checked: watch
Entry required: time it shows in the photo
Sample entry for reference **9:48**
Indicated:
**3:48**
